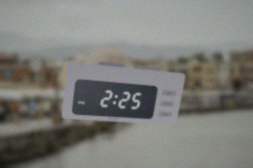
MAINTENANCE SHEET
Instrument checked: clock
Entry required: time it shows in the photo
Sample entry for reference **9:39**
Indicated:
**2:25**
